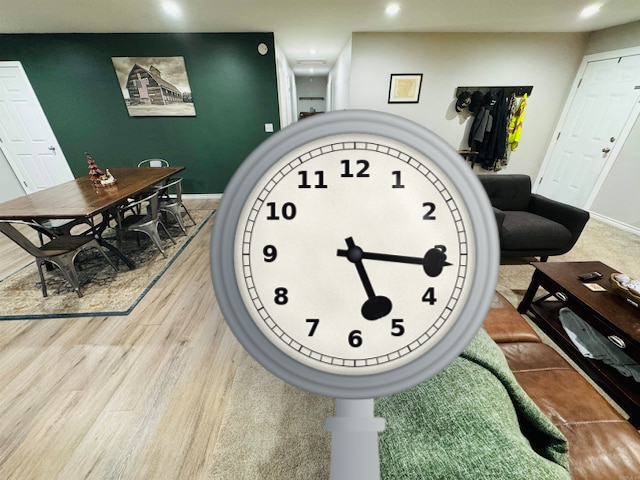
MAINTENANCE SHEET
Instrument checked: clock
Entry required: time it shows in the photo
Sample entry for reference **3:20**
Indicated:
**5:16**
